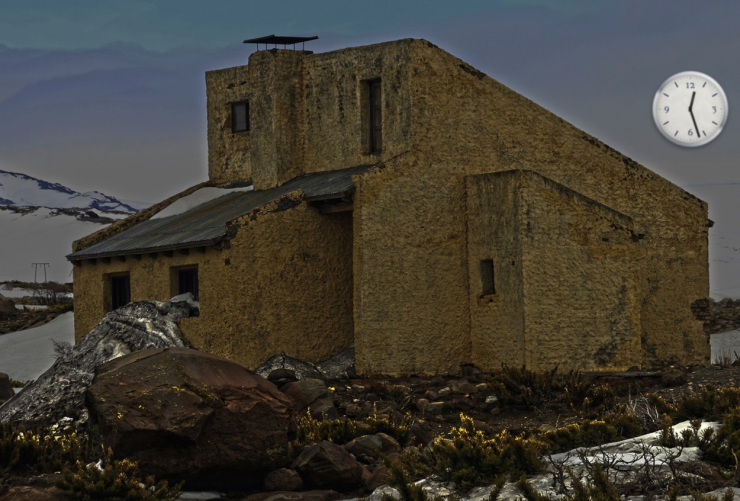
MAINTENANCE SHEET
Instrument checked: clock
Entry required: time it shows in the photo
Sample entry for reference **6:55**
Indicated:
**12:27**
